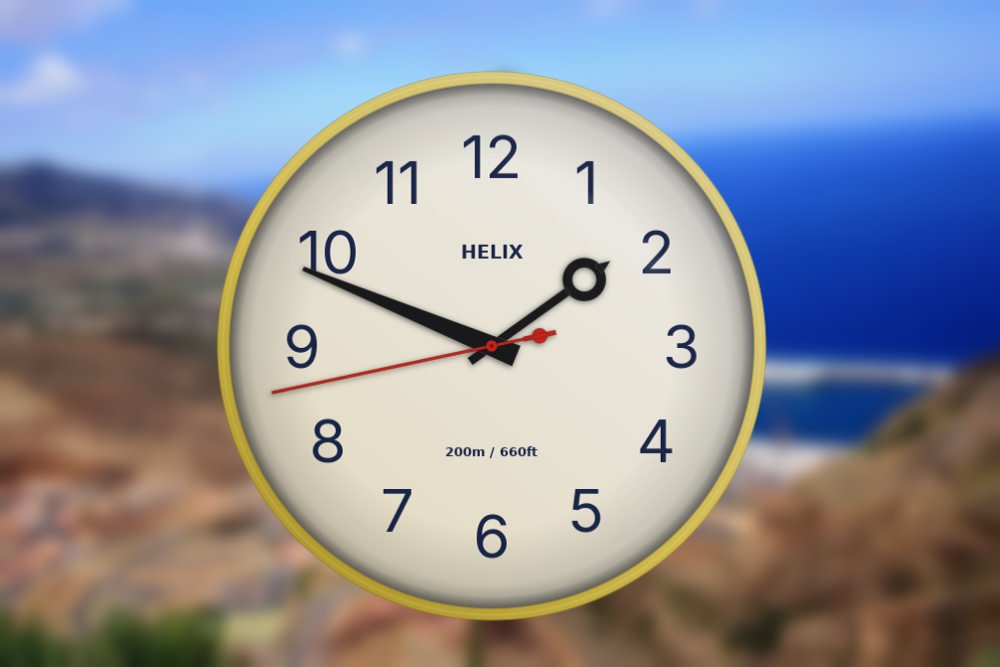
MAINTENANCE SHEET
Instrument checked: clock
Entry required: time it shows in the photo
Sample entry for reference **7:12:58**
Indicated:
**1:48:43**
